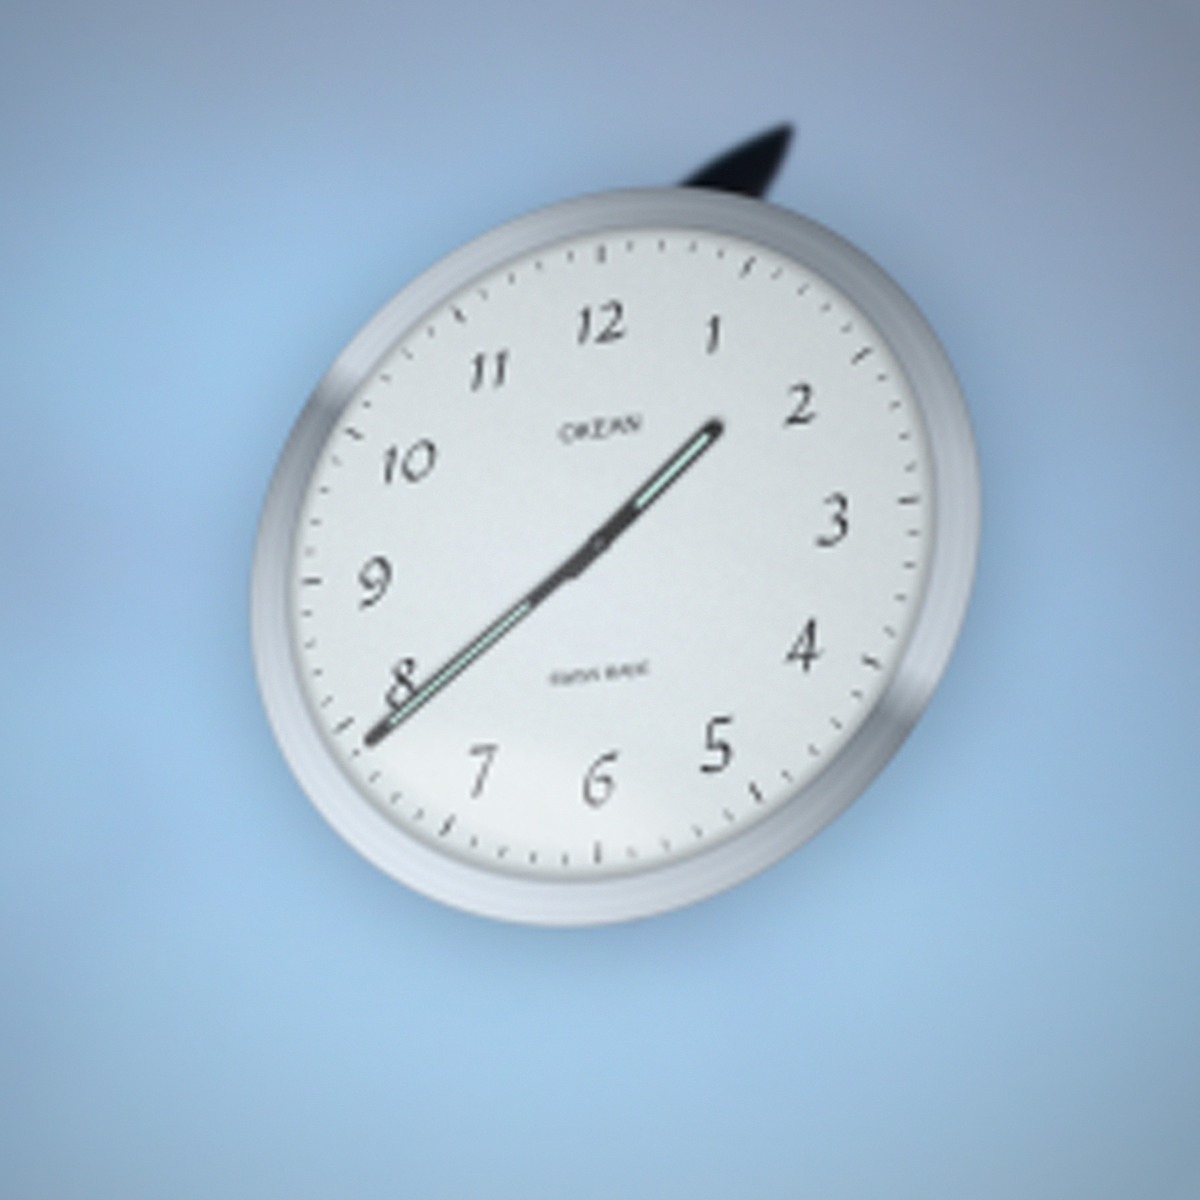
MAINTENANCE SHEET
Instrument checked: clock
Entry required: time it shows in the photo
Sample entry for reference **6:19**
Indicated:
**1:39**
